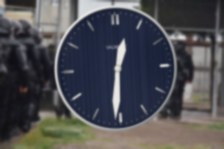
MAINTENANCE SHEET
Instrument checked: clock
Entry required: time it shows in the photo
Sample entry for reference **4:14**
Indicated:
**12:31**
